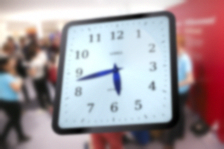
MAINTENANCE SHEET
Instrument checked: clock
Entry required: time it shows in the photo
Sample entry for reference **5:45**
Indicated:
**5:43**
